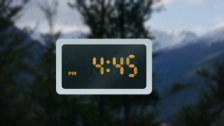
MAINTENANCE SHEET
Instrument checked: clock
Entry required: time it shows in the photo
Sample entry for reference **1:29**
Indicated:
**4:45**
